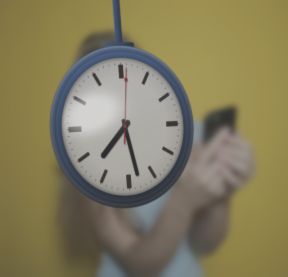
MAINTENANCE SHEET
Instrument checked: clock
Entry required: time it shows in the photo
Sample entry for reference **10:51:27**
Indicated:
**7:28:01**
